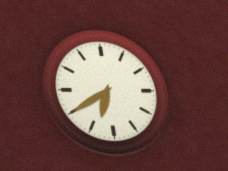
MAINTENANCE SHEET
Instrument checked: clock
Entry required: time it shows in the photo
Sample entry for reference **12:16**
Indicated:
**6:40**
